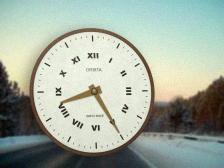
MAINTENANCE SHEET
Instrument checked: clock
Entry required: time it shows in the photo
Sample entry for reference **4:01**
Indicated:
**8:25**
